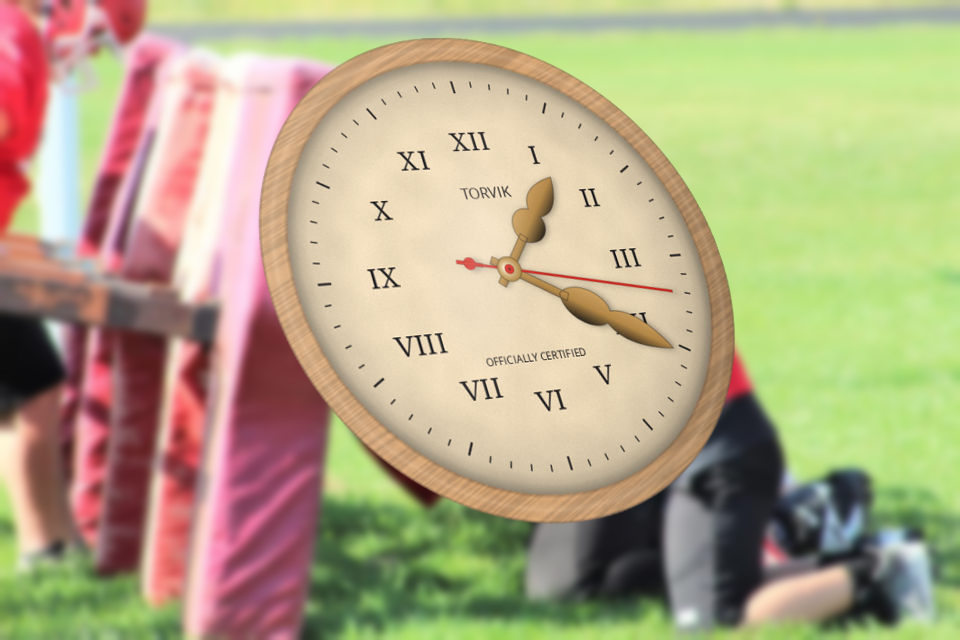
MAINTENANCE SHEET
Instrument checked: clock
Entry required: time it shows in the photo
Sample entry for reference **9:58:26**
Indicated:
**1:20:17**
